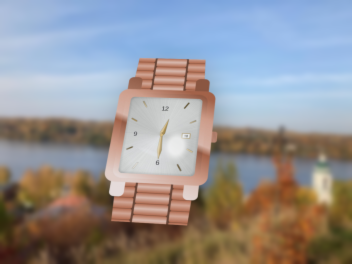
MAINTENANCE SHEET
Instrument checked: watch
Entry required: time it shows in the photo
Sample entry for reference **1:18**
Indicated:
**12:30**
